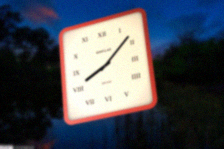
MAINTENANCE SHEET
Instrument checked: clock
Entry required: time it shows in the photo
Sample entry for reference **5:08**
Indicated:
**8:08**
